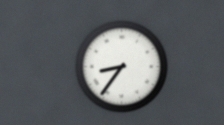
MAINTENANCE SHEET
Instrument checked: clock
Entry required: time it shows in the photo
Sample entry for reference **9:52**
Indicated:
**8:36**
